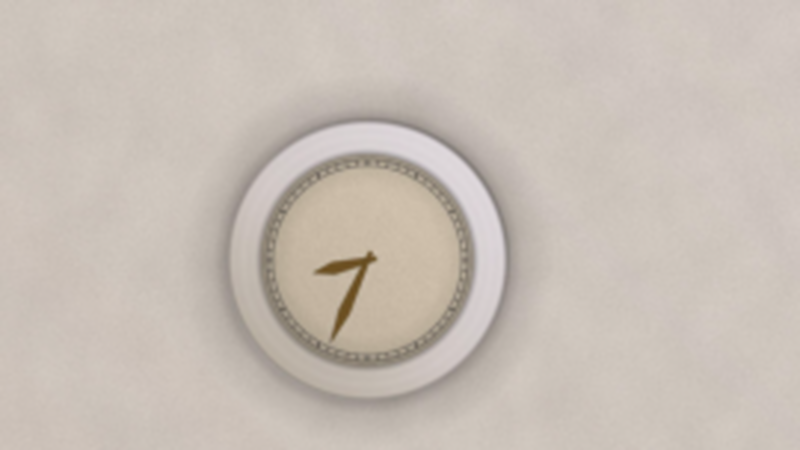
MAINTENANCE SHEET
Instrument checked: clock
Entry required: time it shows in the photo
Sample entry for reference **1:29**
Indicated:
**8:34**
